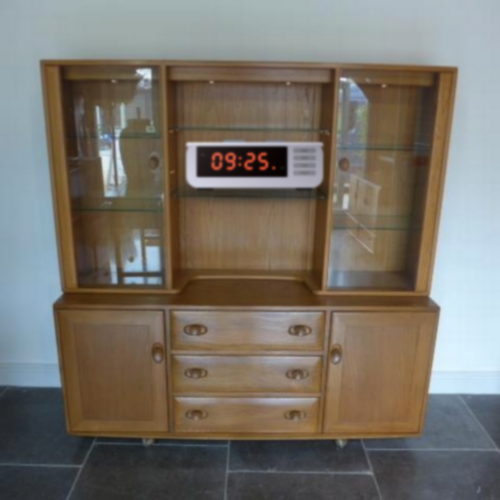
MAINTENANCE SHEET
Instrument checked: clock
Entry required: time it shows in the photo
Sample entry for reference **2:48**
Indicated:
**9:25**
